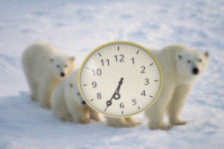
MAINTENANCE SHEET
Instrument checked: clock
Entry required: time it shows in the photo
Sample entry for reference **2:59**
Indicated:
**6:35**
